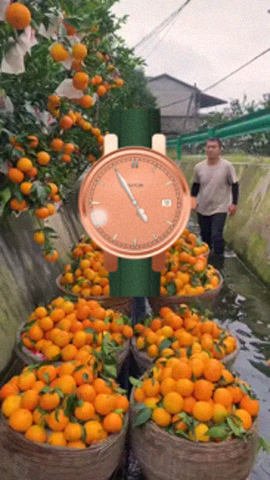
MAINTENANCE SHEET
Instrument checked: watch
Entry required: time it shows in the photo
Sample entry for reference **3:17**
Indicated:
**4:55**
